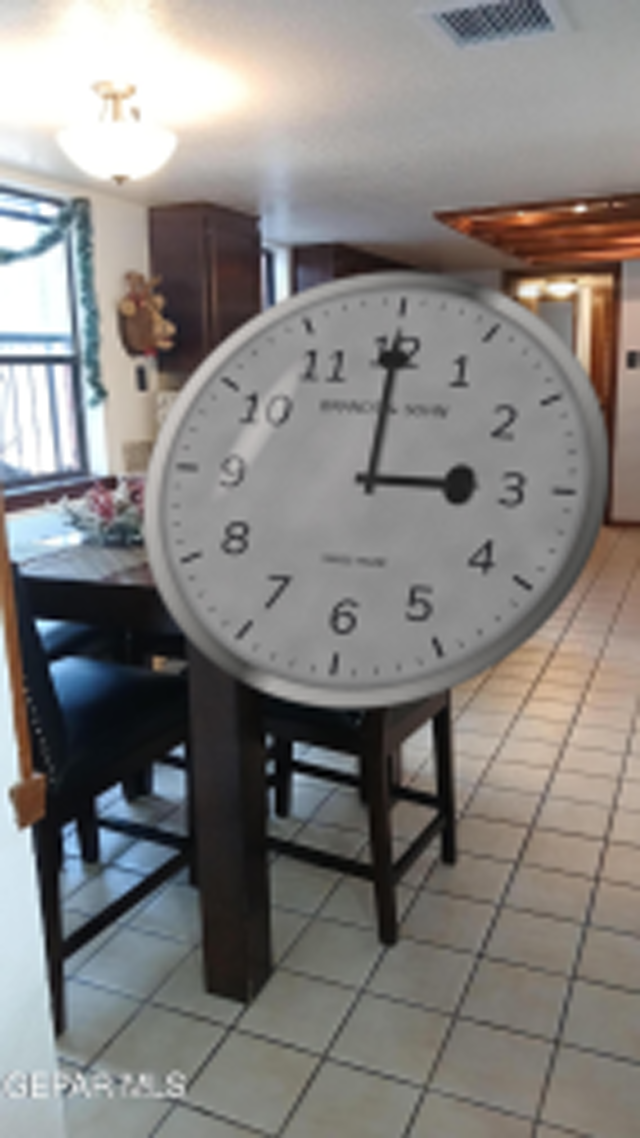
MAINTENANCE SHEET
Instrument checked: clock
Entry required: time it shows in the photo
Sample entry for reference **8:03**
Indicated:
**3:00**
